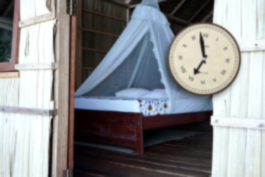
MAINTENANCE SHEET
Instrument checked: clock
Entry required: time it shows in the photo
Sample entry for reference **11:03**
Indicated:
**6:58**
